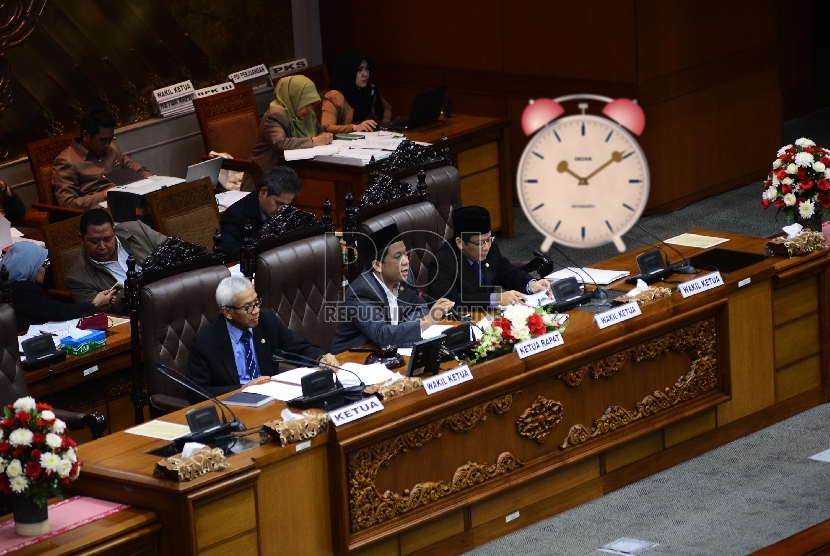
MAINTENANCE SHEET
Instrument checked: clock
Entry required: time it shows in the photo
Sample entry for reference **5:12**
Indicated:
**10:09**
